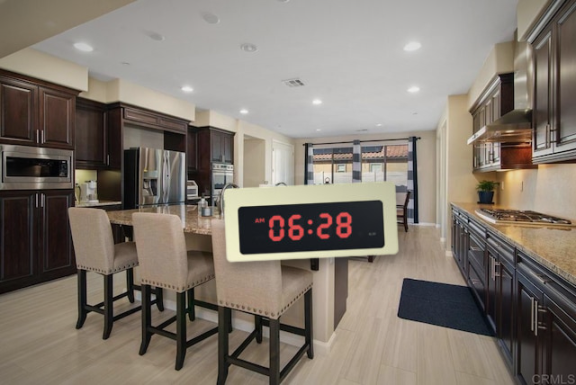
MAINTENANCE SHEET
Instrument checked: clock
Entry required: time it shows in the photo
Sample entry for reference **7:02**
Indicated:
**6:28**
